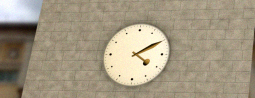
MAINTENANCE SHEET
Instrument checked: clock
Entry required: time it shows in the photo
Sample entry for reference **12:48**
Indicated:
**4:10**
